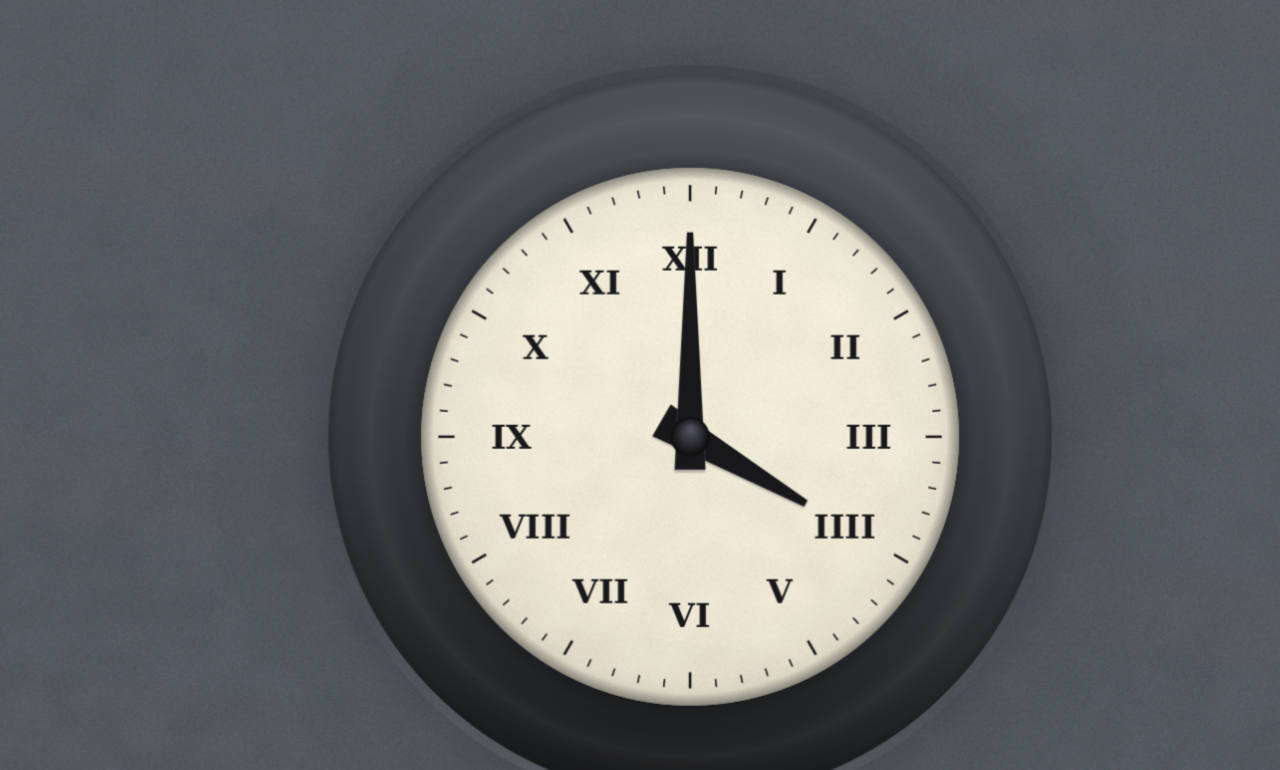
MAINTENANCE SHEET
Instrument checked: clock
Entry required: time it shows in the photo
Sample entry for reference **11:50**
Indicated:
**4:00**
